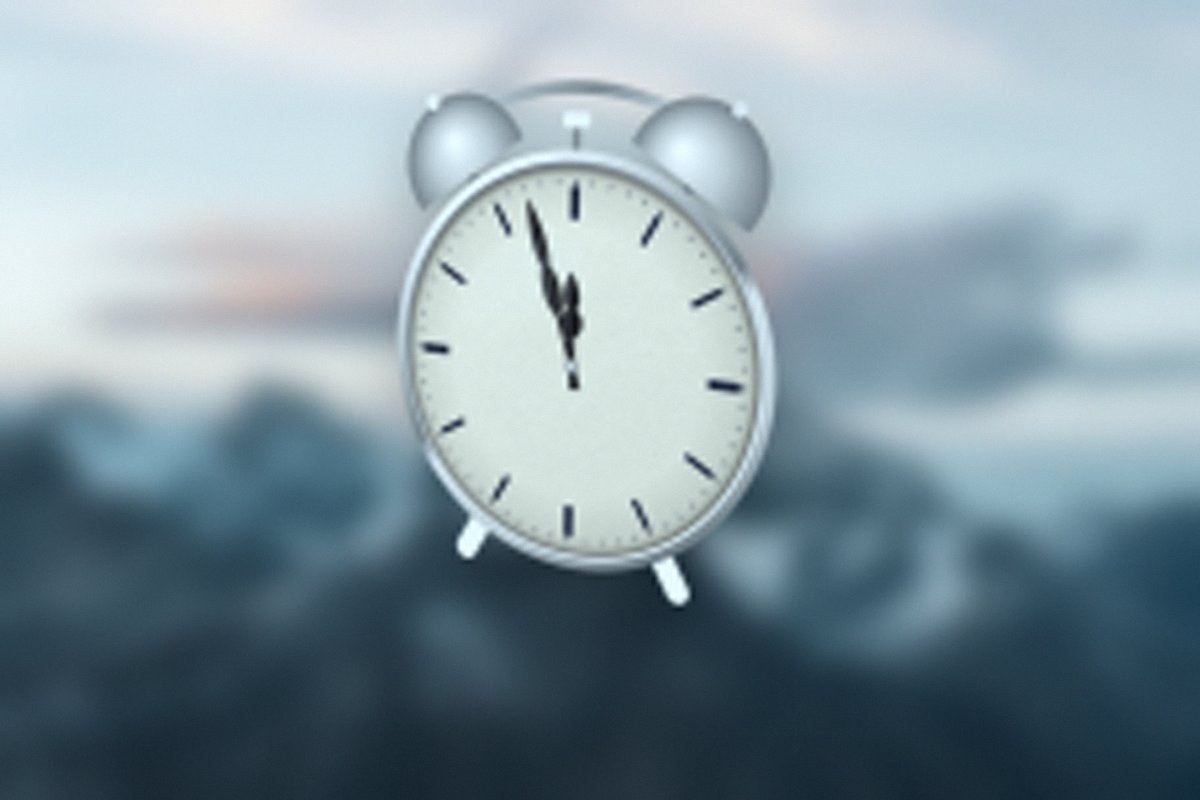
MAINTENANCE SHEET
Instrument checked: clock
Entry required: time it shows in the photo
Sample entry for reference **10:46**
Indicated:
**11:57**
